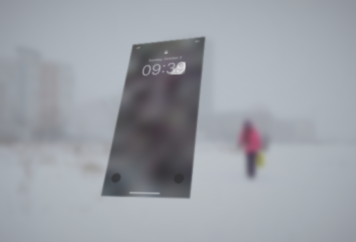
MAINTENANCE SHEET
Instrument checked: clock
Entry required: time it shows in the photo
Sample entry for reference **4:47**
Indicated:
**9:39**
